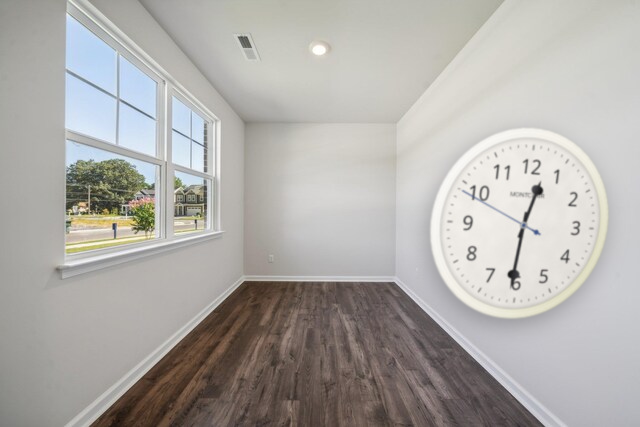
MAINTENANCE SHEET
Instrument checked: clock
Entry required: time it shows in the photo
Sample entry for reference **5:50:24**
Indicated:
**12:30:49**
